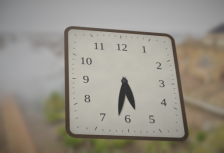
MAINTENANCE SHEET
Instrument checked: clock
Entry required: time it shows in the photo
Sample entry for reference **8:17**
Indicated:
**5:32**
